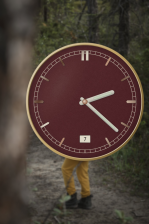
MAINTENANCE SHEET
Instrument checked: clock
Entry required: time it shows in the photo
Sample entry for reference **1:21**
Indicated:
**2:22**
